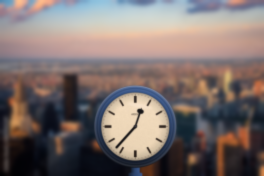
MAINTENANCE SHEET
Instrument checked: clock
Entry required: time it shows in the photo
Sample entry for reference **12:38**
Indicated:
**12:37**
